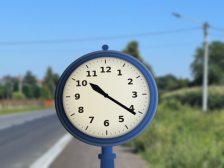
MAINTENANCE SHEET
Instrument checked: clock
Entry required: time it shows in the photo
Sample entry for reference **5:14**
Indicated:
**10:21**
